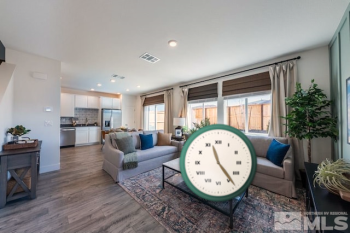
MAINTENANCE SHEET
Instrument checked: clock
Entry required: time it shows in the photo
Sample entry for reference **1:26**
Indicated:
**11:24**
